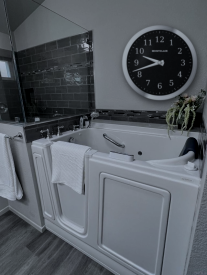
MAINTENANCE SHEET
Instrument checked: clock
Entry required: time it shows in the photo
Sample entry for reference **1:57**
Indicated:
**9:42**
